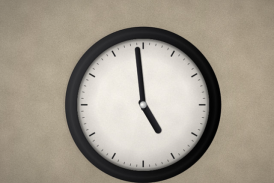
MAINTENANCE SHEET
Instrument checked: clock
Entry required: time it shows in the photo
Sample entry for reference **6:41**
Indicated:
**4:59**
